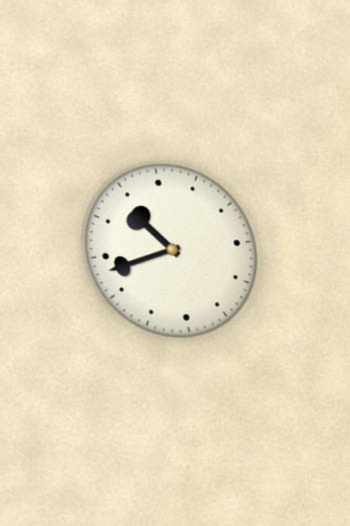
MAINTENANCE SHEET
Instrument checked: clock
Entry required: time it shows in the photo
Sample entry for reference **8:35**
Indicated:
**10:43**
